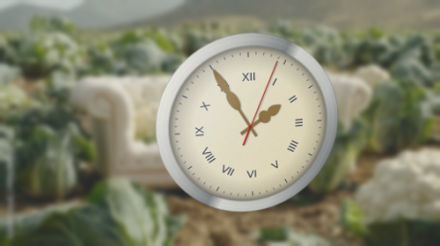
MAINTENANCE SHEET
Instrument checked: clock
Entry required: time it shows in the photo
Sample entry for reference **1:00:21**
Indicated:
**1:55:04**
